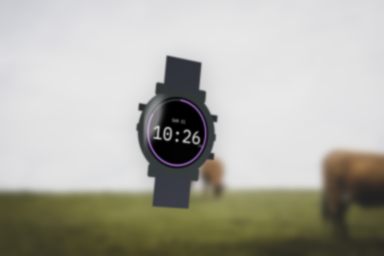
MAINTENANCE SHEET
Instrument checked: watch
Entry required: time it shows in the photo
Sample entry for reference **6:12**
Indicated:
**10:26**
